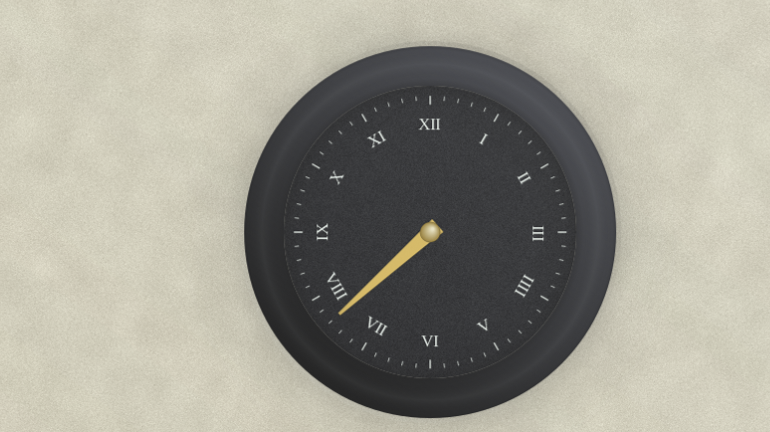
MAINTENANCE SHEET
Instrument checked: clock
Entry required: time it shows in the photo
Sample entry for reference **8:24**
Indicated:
**7:38**
